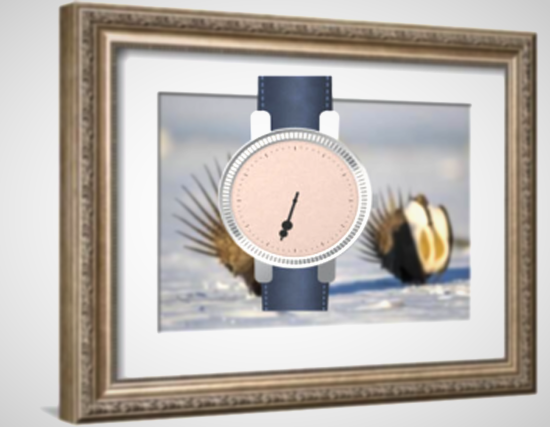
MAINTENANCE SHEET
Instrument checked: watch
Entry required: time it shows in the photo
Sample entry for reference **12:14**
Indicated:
**6:33**
